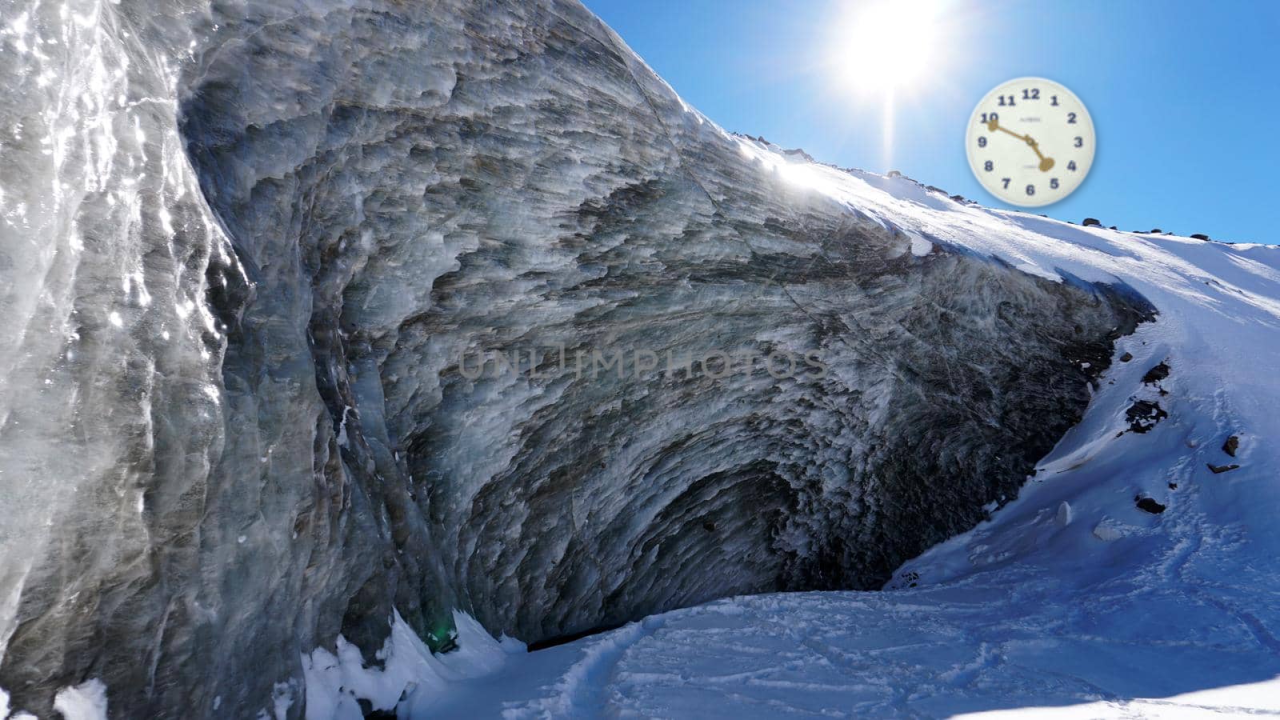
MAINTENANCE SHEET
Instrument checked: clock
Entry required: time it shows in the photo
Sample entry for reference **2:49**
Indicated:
**4:49**
